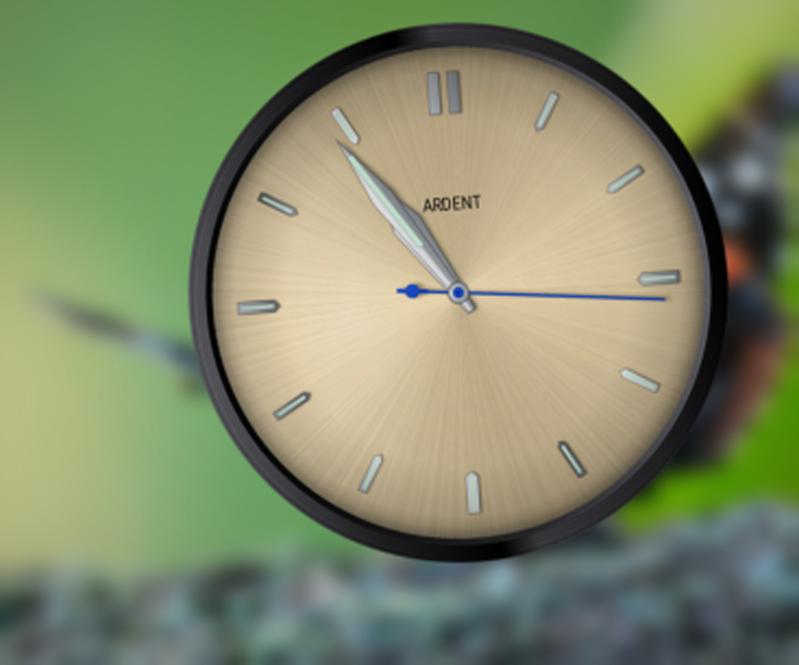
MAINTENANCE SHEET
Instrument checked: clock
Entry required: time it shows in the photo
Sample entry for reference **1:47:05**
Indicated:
**10:54:16**
